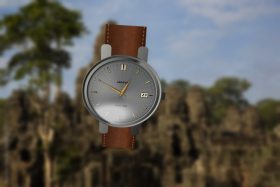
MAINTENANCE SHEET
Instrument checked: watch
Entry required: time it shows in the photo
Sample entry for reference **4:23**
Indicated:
**12:50**
